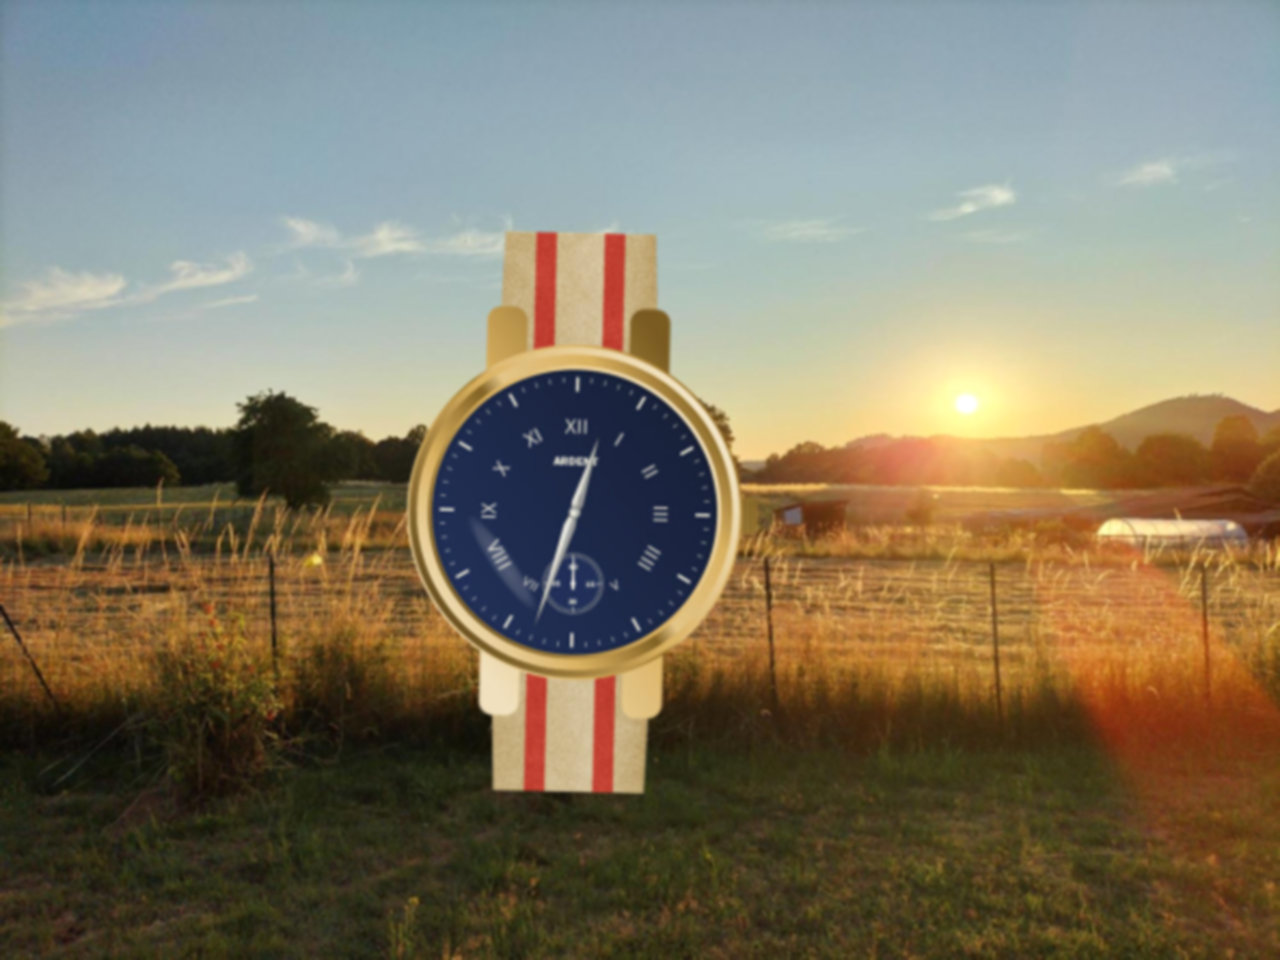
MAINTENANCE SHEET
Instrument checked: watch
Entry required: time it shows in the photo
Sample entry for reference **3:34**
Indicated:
**12:33**
